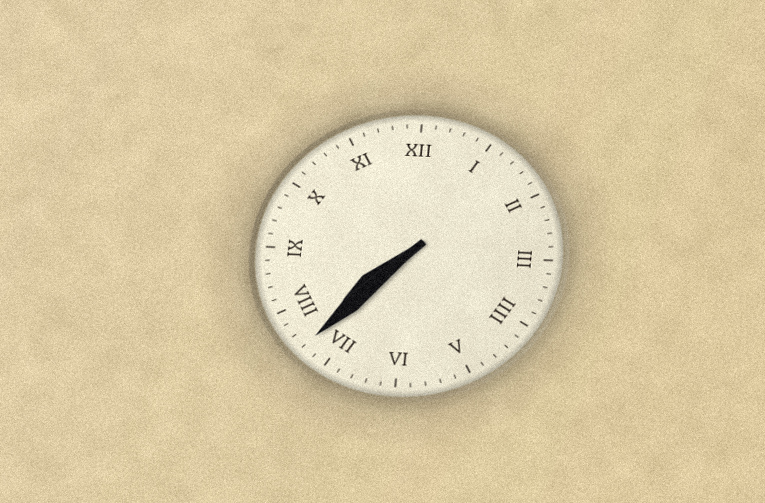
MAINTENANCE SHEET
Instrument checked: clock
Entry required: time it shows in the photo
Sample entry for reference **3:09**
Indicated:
**7:37**
